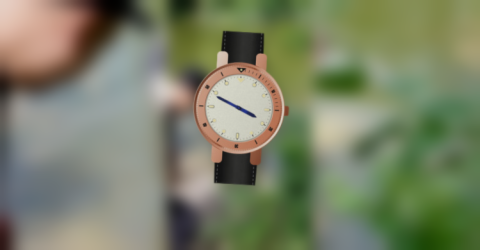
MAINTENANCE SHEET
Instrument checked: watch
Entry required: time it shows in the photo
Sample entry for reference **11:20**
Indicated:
**3:49**
